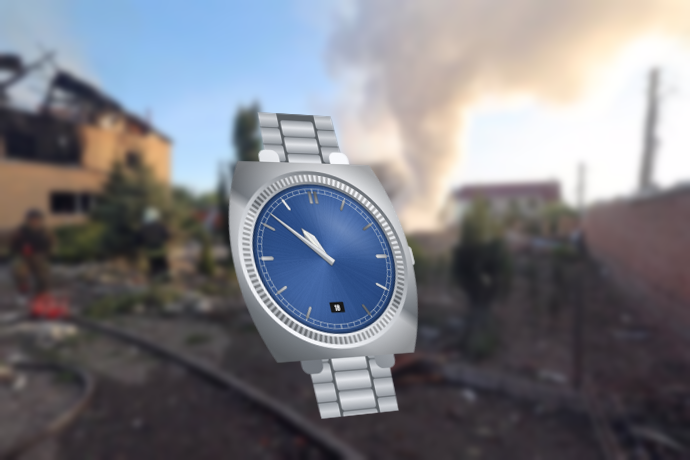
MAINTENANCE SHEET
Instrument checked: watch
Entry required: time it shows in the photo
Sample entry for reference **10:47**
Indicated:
**10:52**
